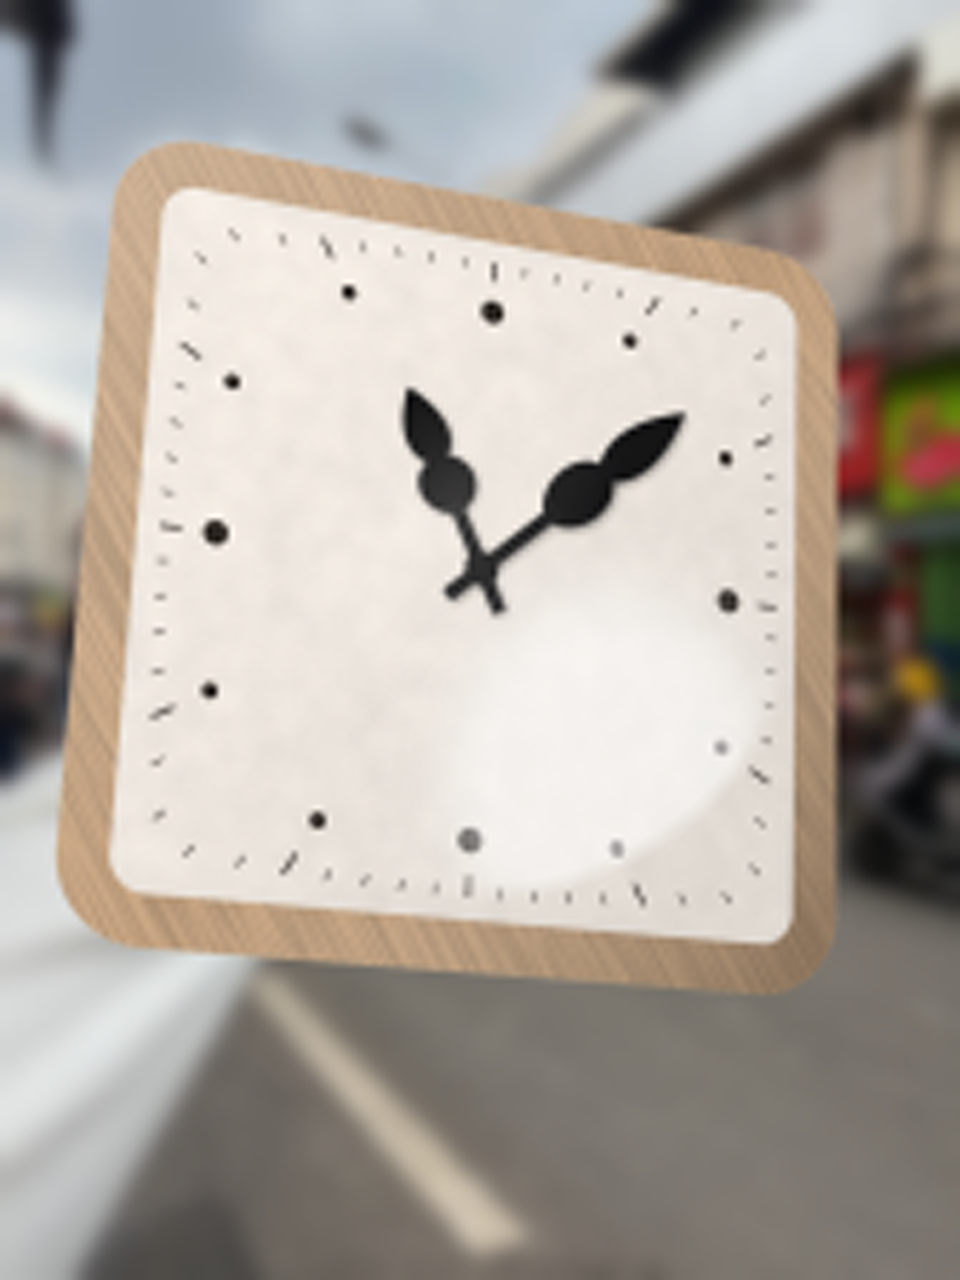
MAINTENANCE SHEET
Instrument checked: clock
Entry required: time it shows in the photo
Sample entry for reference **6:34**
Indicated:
**11:08**
